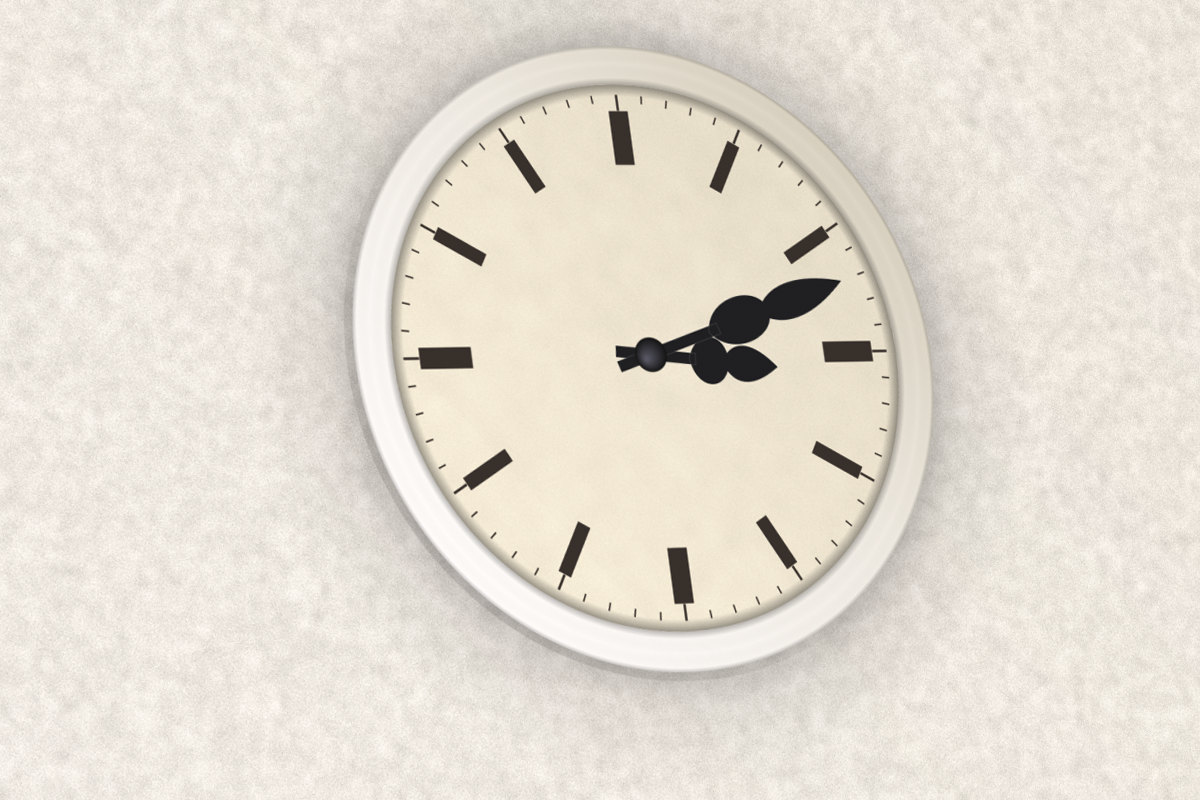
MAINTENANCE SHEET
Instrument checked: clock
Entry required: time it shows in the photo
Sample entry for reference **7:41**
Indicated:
**3:12**
